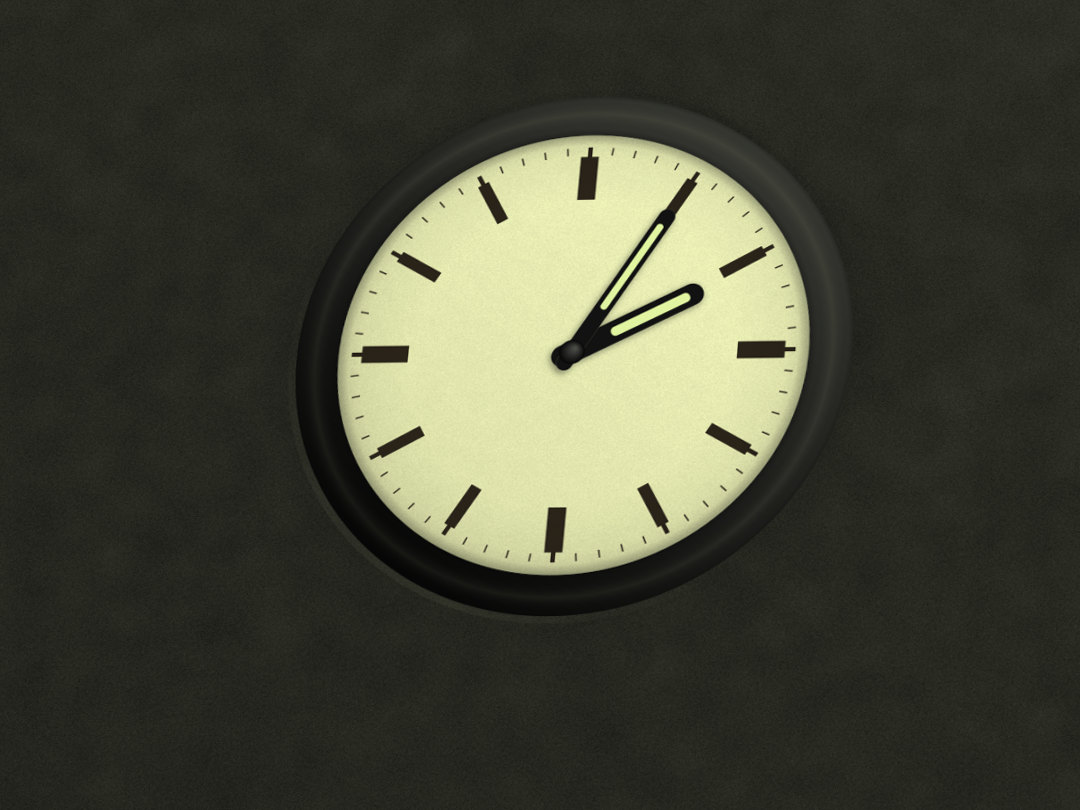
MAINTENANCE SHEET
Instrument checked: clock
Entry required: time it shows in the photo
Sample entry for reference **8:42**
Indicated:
**2:05**
